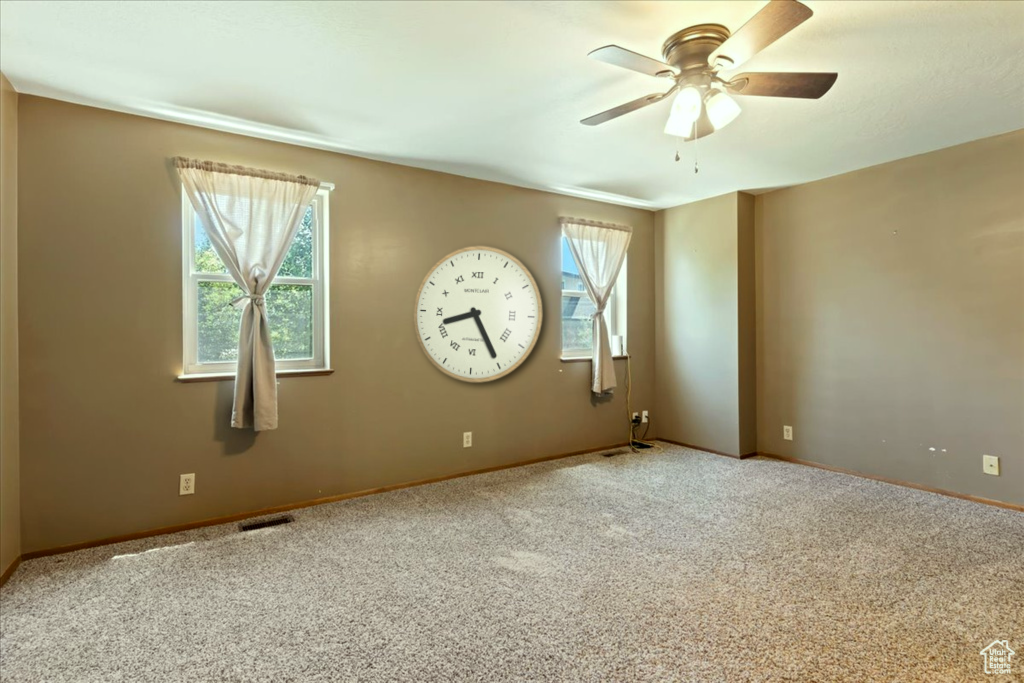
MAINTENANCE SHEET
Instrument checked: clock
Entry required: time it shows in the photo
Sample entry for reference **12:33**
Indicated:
**8:25**
